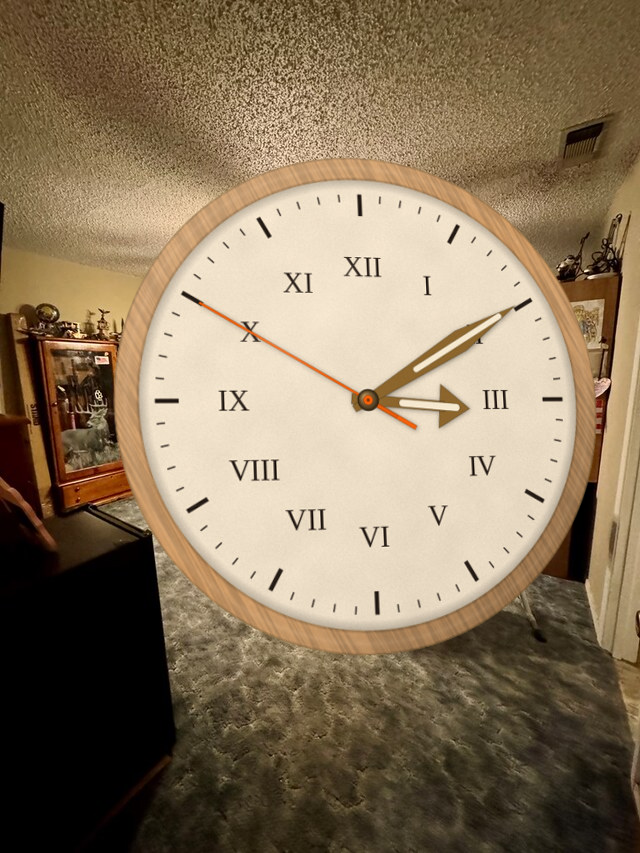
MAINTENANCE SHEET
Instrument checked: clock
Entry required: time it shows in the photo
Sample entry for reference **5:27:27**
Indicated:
**3:09:50**
